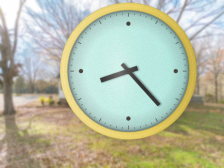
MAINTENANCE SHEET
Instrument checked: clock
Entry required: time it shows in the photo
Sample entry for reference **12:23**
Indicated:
**8:23**
